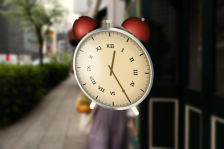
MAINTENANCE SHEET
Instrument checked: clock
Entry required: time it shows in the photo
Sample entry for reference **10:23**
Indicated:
**12:25**
